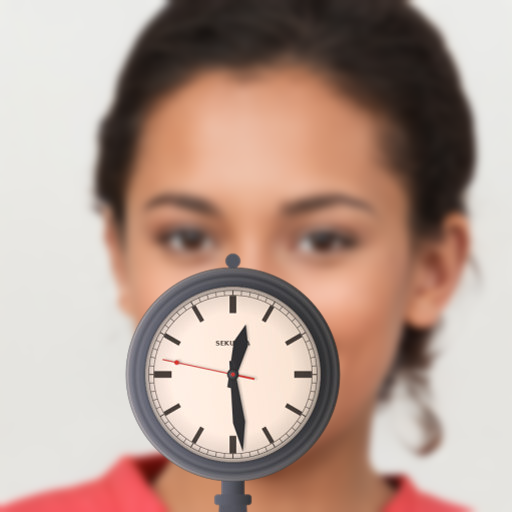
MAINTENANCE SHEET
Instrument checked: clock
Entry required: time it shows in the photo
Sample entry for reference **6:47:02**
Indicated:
**12:28:47**
